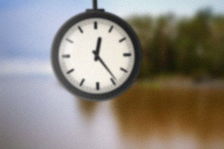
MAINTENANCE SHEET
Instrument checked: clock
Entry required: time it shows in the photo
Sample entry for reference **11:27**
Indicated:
**12:24**
